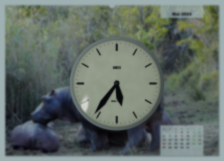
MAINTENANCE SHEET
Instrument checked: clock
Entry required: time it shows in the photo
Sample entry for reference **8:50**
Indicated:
**5:36**
